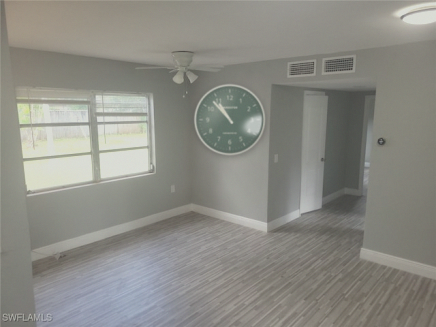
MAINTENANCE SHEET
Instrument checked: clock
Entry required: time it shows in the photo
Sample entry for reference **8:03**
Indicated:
**10:53**
